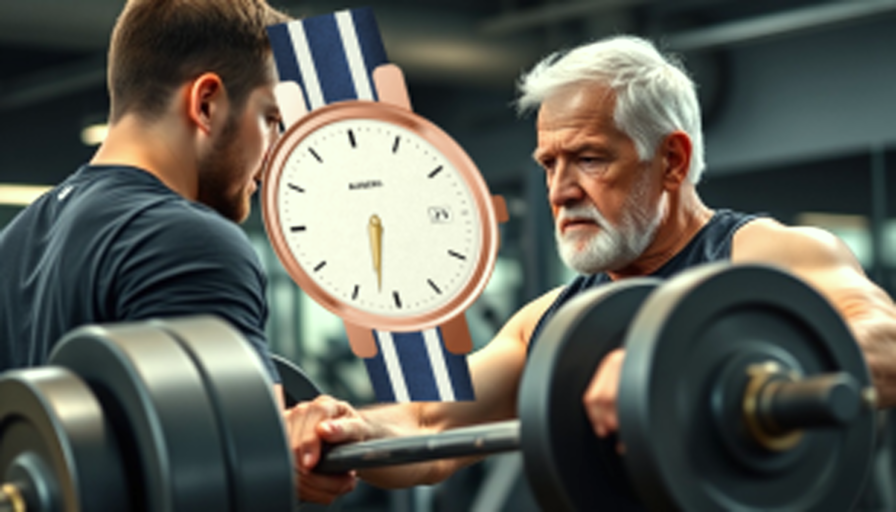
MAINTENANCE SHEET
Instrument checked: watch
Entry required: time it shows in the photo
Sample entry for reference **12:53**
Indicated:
**6:32**
